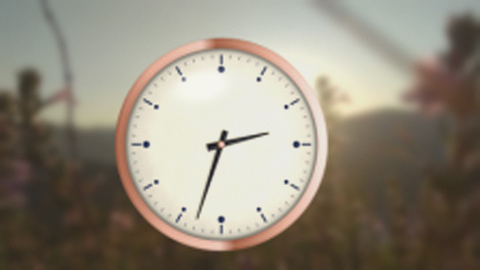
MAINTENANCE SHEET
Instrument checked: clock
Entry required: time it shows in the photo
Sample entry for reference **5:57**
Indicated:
**2:33**
